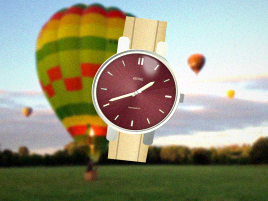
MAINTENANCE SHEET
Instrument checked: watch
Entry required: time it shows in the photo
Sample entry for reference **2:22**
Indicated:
**1:41**
